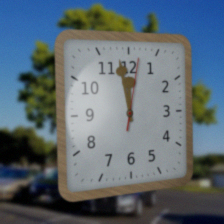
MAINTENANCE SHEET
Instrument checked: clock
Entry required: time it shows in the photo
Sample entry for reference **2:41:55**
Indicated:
**11:58:02**
